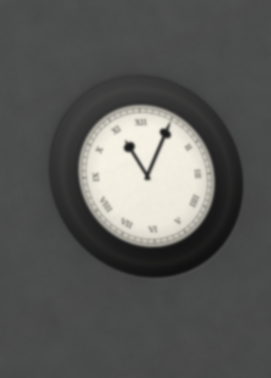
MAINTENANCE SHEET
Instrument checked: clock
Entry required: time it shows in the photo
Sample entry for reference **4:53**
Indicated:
**11:05**
